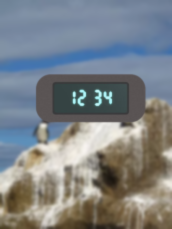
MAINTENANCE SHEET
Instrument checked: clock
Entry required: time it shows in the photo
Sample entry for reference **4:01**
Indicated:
**12:34**
